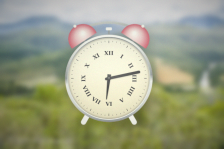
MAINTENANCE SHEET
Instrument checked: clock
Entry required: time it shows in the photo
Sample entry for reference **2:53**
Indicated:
**6:13**
